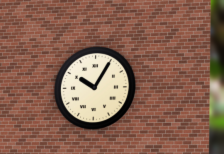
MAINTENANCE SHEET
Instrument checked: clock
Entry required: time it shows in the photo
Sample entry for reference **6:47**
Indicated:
**10:05**
